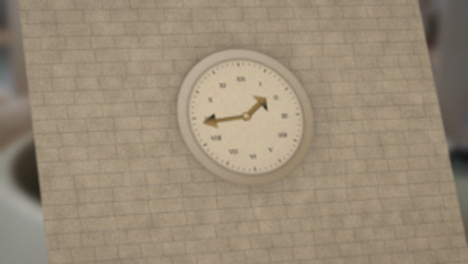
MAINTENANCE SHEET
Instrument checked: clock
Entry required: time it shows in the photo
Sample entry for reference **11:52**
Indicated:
**1:44**
